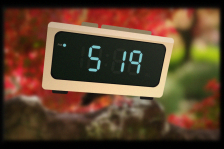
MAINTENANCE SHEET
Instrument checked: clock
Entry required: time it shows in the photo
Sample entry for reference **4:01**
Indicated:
**5:19**
